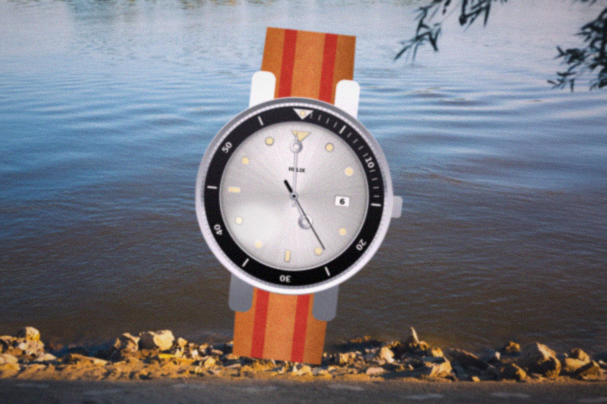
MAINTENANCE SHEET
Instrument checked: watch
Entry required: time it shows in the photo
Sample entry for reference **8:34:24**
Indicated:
**4:59:24**
